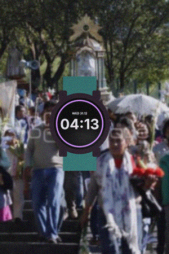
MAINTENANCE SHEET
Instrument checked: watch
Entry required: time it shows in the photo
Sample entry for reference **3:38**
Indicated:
**4:13**
